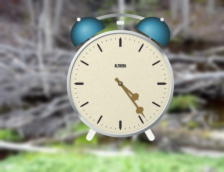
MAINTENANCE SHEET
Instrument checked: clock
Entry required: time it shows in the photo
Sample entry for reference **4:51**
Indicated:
**4:24**
